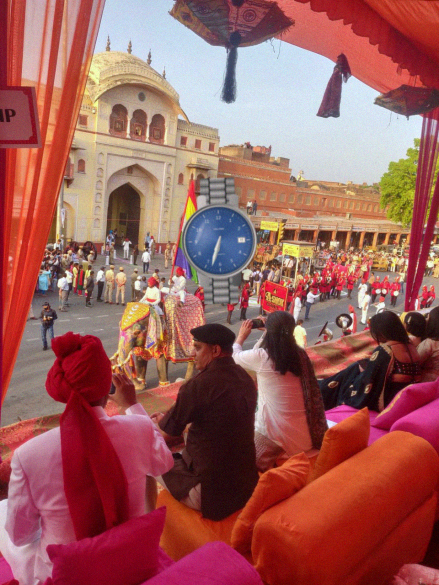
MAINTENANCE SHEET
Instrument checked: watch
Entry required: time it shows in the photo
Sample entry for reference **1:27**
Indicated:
**6:33**
